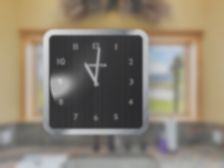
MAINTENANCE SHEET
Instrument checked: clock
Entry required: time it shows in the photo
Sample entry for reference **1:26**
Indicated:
**11:01**
